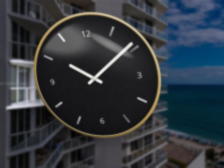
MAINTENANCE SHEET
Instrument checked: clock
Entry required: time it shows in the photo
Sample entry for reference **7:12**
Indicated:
**10:09**
